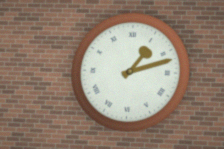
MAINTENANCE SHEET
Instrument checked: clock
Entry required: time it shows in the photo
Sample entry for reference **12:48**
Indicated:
**1:12**
